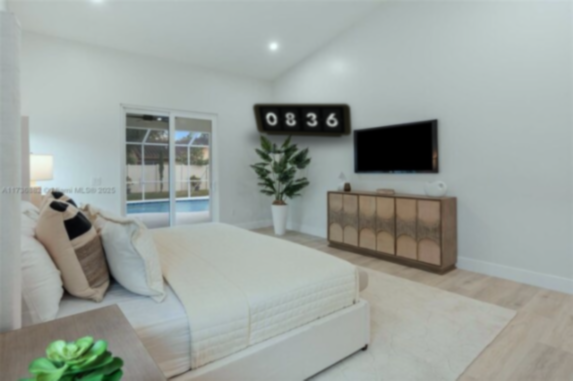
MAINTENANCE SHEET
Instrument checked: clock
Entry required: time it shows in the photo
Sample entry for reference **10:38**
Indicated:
**8:36**
